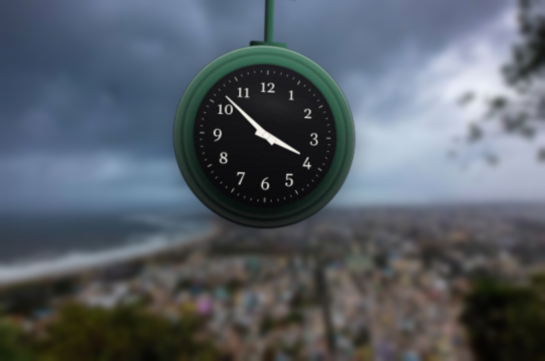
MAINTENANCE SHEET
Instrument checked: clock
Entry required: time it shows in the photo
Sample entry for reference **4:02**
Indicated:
**3:52**
